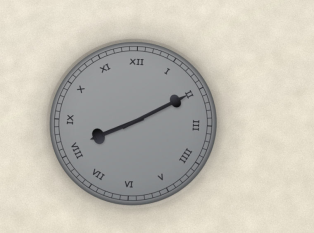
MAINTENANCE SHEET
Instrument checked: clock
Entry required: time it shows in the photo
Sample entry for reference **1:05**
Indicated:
**8:10**
